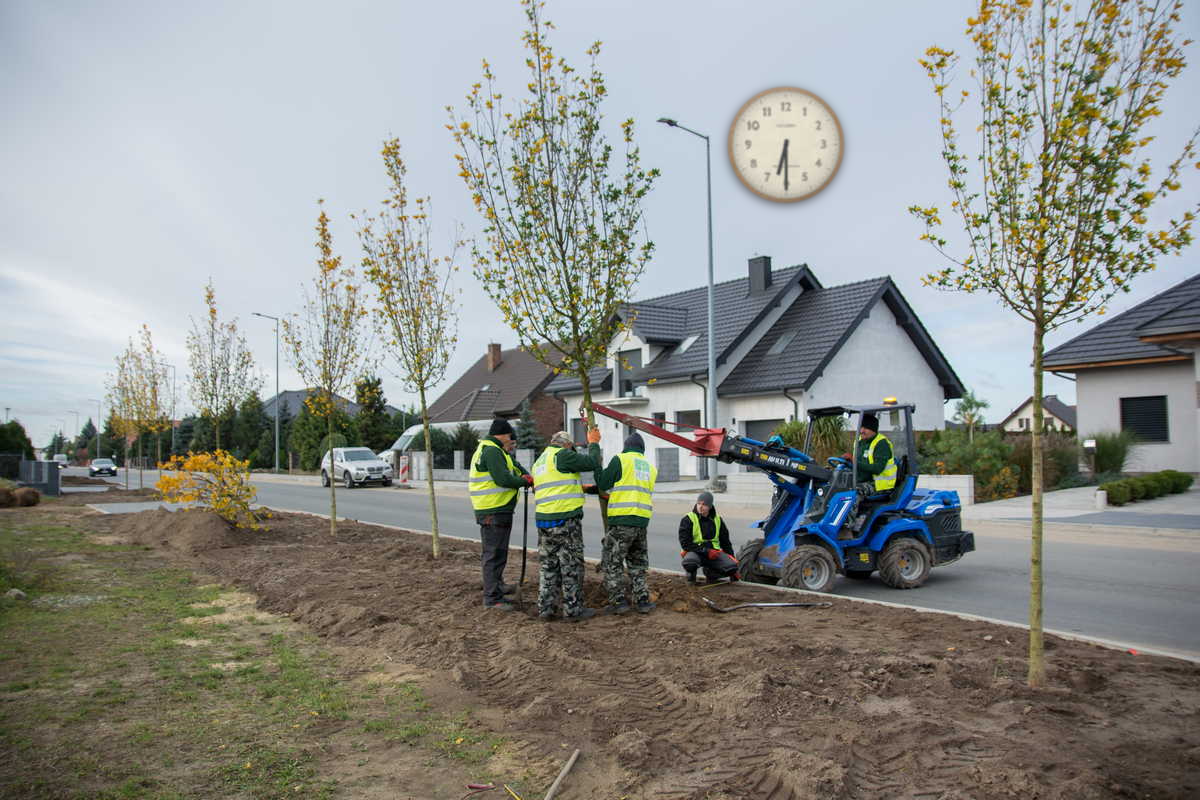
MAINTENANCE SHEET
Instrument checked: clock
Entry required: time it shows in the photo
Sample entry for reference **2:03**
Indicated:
**6:30**
